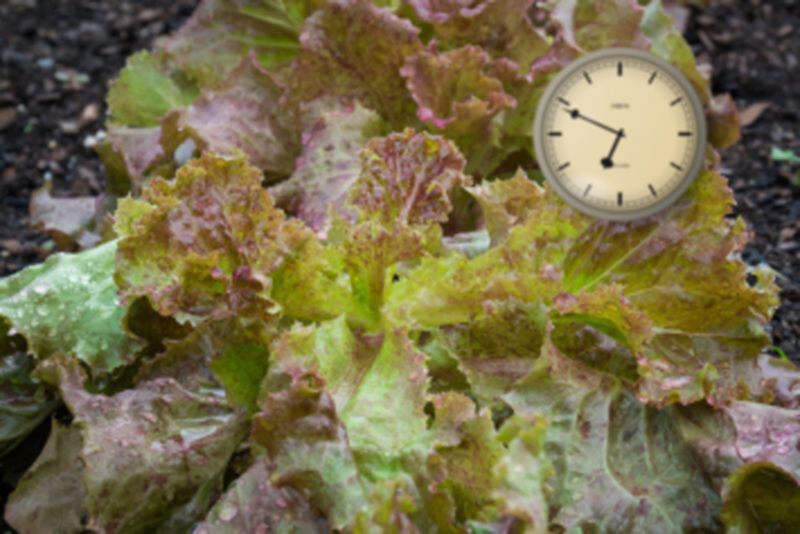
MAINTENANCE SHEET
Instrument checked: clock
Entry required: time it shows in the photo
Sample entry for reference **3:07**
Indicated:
**6:49**
